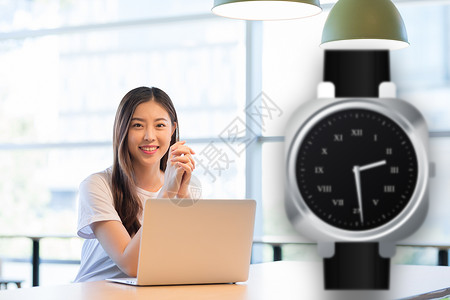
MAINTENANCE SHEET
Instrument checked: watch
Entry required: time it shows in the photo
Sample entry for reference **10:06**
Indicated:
**2:29**
